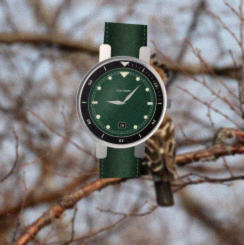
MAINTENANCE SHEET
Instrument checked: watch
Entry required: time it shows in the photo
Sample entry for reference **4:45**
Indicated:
**9:07**
